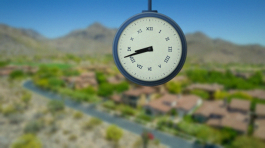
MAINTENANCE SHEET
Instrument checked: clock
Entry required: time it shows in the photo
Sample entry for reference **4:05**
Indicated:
**8:42**
